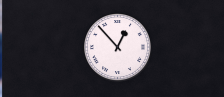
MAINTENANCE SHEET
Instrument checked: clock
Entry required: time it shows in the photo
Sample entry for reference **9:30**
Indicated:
**12:53**
